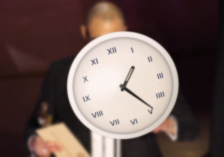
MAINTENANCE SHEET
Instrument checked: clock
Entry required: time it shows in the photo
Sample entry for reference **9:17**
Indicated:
**1:24**
